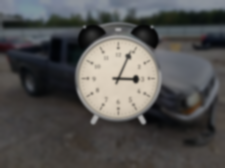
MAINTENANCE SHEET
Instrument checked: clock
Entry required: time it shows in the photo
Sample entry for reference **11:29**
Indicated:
**3:04**
